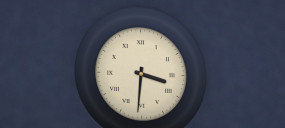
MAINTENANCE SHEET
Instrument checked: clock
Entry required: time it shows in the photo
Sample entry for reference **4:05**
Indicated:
**3:31**
